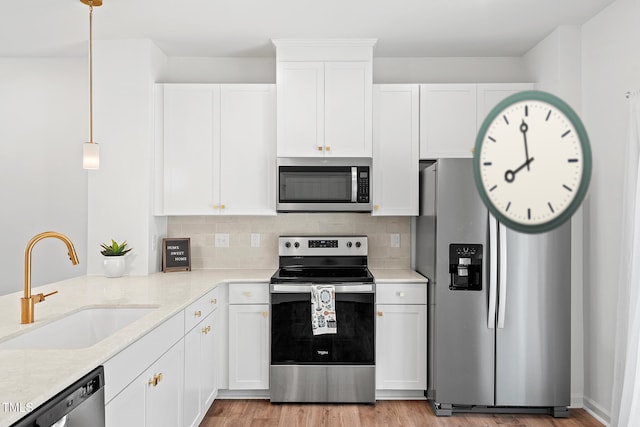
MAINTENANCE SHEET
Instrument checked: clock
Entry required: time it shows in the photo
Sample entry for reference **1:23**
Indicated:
**7:59**
